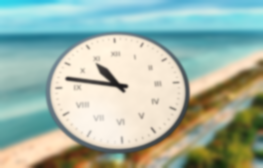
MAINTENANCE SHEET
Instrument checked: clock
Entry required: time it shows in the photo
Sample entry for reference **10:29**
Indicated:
**10:47**
